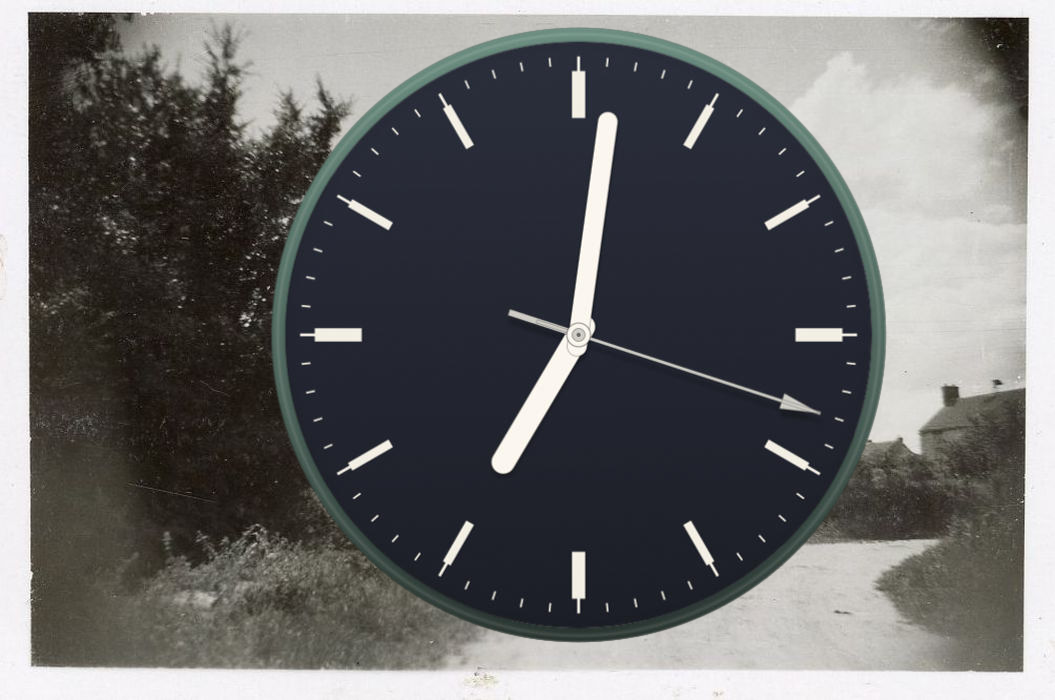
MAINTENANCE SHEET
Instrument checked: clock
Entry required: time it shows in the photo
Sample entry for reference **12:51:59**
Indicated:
**7:01:18**
